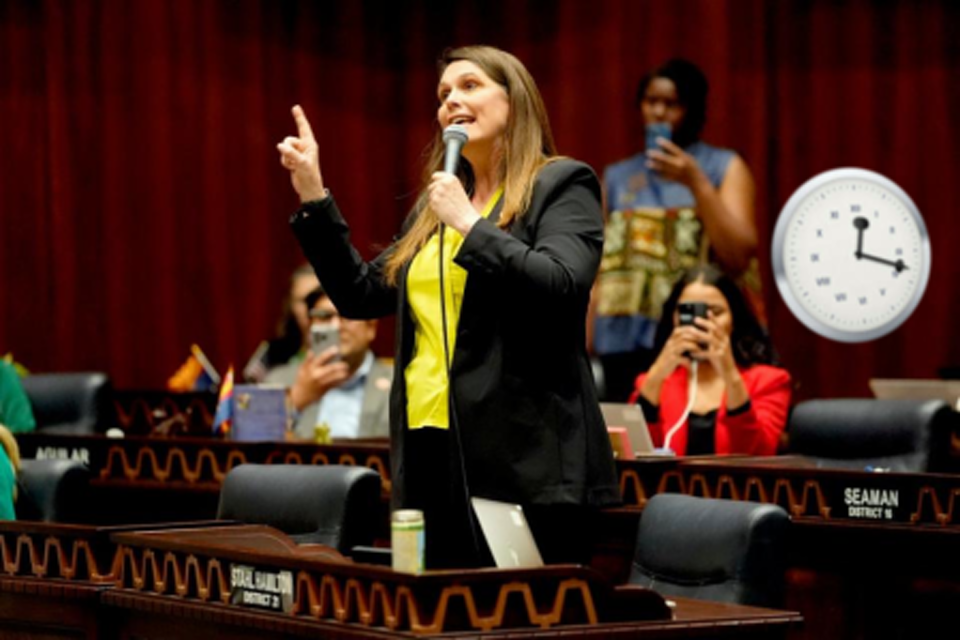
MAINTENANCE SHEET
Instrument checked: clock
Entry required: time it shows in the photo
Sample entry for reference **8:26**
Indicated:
**12:18**
